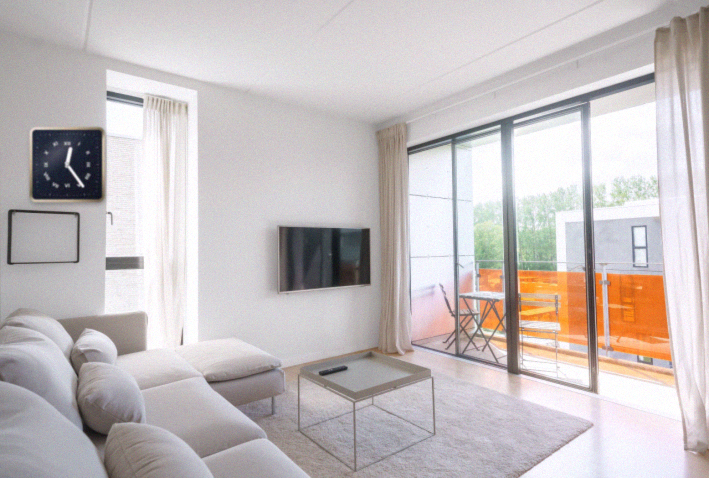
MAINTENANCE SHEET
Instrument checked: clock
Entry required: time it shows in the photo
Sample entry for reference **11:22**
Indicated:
**12:24**
